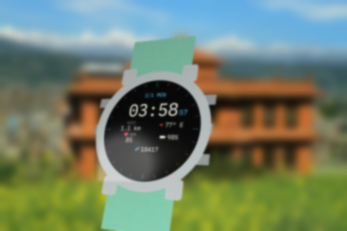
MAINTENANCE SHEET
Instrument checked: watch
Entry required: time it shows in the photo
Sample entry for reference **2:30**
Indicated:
**3:58**
